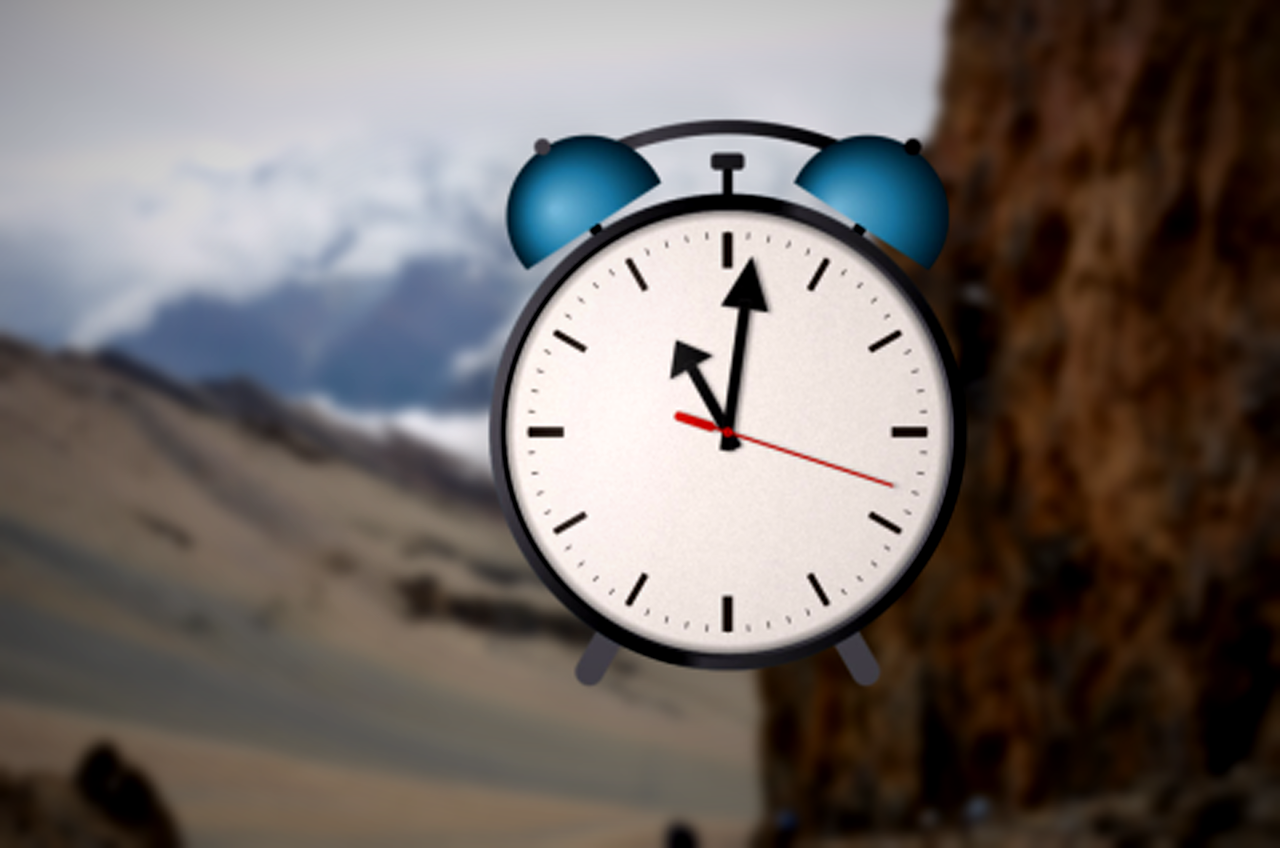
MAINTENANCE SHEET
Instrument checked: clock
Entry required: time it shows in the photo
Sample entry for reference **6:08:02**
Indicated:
**11:01:18**
